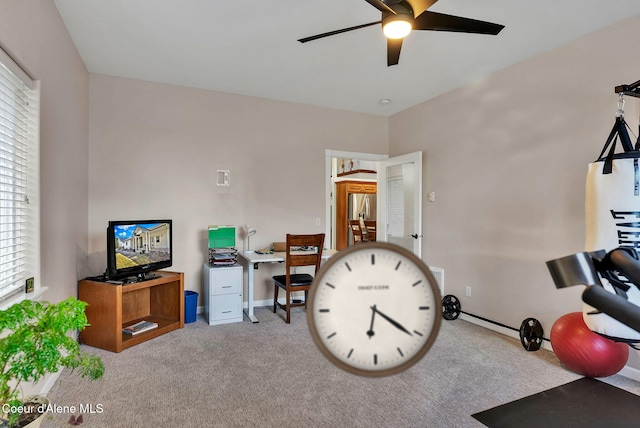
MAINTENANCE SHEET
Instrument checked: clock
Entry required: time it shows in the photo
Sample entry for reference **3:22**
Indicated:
**6:21**
